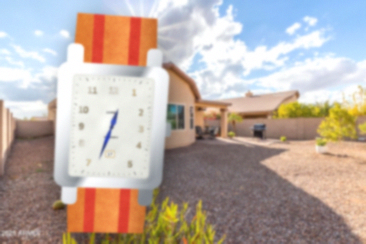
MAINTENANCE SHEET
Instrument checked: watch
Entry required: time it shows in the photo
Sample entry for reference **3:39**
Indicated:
**12:33**
